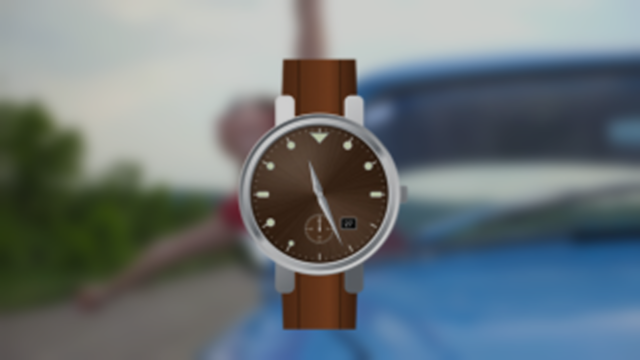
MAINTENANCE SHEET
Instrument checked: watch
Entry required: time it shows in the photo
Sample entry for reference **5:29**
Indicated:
**11:26**
